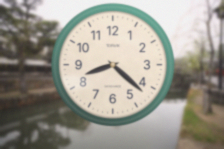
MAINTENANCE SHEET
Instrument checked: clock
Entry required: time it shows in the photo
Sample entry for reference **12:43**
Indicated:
**8:22**
